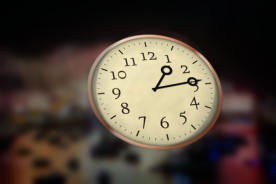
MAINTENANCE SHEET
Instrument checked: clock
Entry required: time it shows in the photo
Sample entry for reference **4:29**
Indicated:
**1:14**
